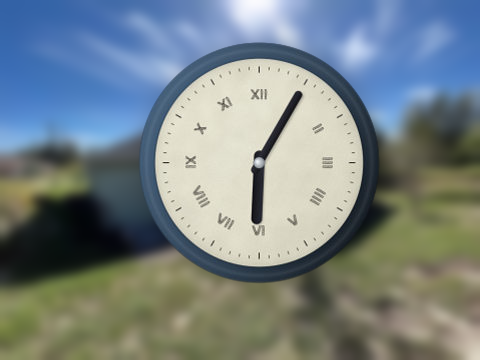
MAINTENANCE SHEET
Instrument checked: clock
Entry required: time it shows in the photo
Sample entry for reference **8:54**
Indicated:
**6:05**
